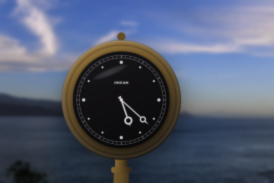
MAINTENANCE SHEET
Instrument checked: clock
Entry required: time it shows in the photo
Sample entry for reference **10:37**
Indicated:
**5:22**
